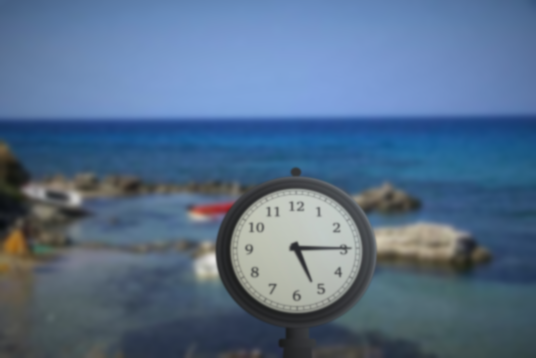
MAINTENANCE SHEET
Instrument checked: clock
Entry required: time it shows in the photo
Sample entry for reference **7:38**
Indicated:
**5:15**
